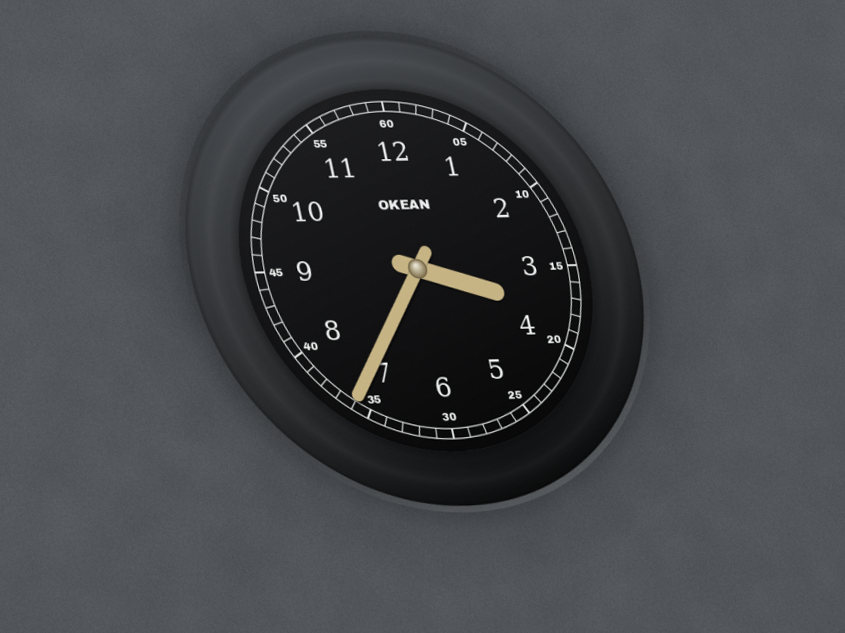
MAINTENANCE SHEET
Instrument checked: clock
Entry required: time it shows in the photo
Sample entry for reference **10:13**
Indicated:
**3:36**
